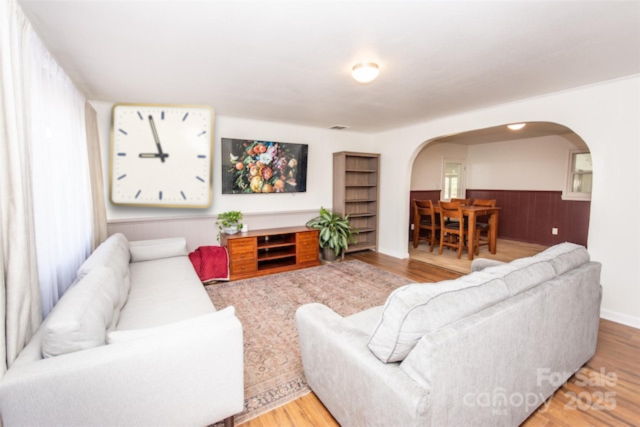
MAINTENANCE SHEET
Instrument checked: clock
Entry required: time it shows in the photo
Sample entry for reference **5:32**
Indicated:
**8:57**
